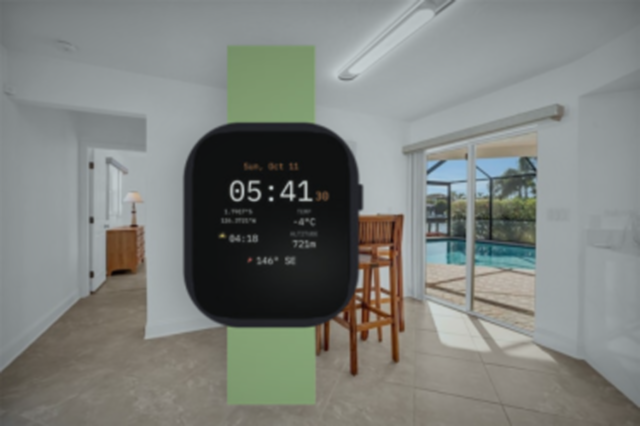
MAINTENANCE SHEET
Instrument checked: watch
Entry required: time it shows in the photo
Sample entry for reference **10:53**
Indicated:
**5:41**
